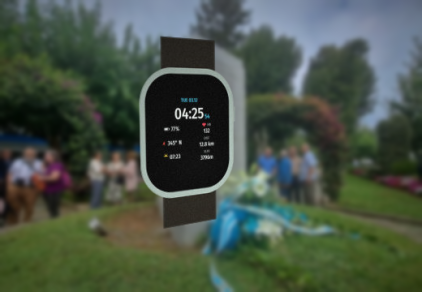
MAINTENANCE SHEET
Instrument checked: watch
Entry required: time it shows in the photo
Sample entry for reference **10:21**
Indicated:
**4:25**
